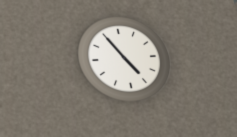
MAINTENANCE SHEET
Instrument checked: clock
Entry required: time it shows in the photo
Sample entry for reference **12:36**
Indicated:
**4:55**
